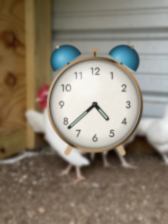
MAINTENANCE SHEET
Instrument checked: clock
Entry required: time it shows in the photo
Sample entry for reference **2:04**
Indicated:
**4:38**
